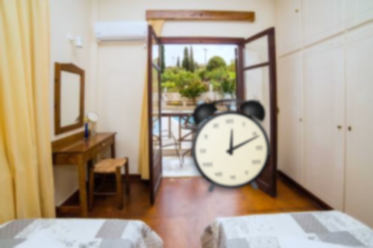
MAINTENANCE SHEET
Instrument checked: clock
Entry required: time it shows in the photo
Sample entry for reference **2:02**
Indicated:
**12:11**
